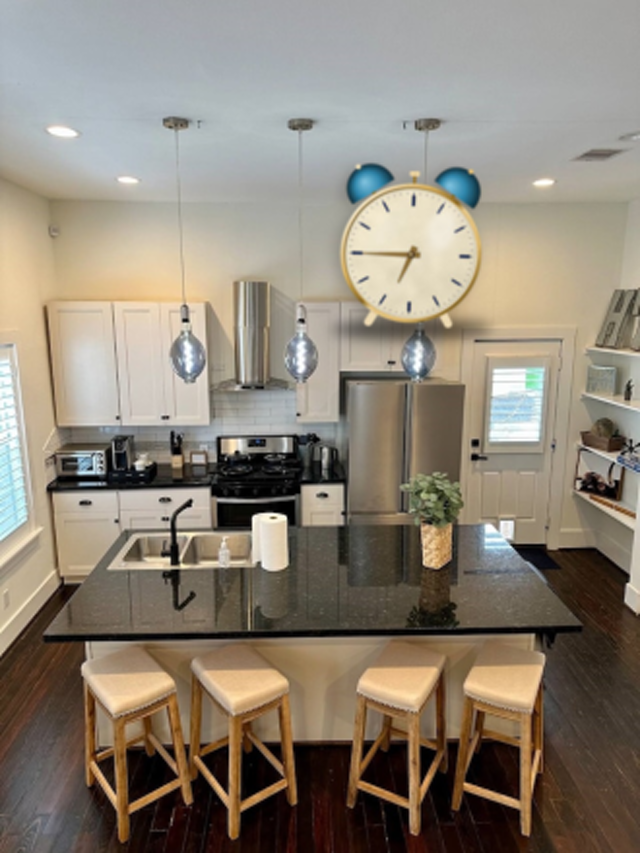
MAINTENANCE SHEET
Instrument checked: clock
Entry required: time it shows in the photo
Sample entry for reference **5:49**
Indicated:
**6:45**
